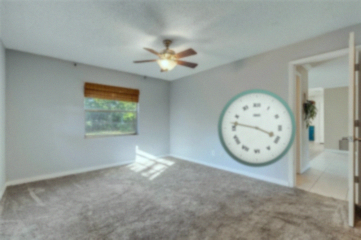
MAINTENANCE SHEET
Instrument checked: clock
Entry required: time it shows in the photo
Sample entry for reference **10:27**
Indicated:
**3:47**
